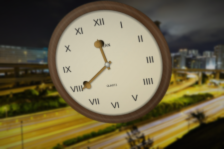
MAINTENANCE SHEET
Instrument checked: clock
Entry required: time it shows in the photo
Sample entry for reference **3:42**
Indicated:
**11:39**
